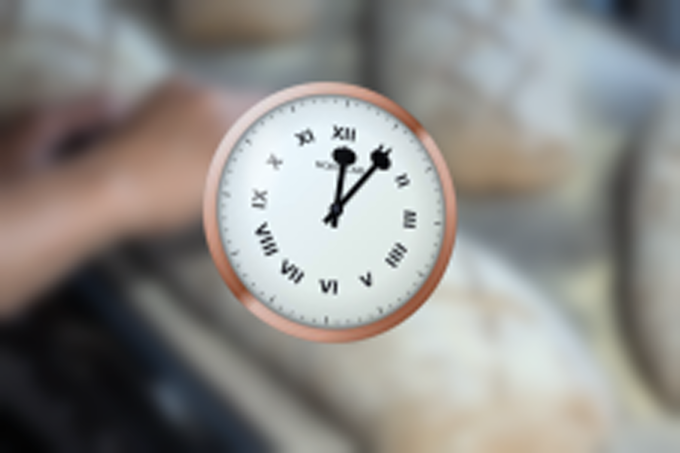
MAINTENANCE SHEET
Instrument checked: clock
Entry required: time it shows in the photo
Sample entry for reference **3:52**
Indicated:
**12:06**
